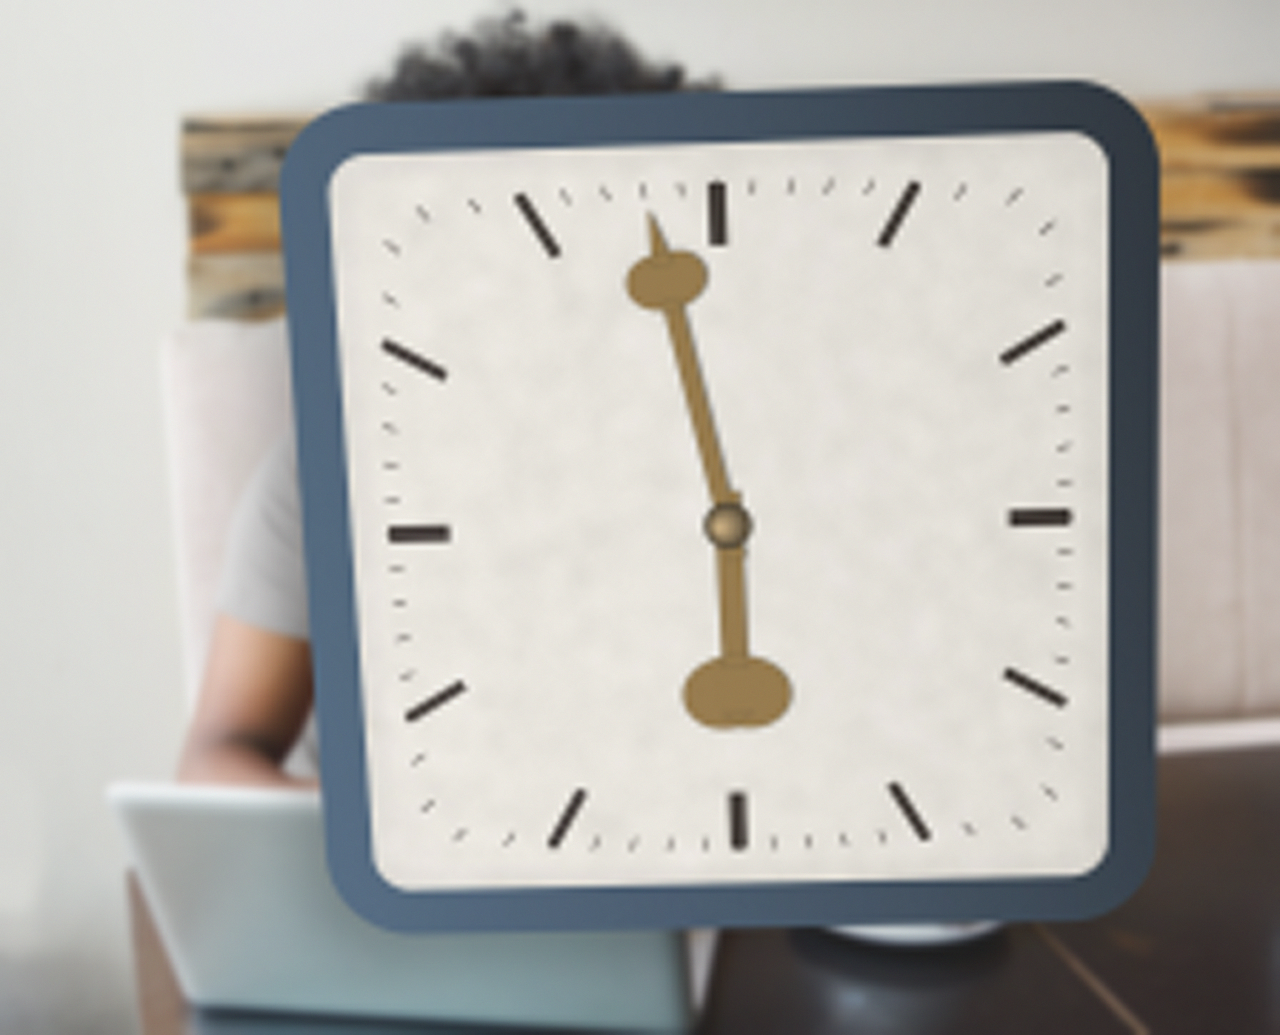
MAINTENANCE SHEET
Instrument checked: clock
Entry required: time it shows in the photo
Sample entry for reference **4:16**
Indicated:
**5:58**
